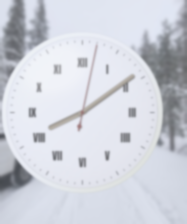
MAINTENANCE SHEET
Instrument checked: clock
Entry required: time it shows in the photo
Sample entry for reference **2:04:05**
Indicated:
**8:09:02**
